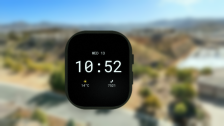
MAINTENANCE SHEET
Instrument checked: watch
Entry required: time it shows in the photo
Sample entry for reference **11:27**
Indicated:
**10:52**
